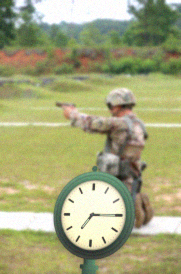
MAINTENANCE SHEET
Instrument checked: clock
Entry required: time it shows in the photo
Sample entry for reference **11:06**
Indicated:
**7:15**
